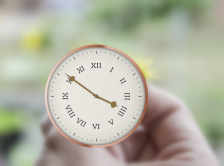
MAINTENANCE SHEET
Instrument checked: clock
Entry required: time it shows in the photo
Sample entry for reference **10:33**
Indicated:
**3:51**
